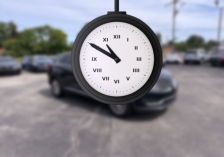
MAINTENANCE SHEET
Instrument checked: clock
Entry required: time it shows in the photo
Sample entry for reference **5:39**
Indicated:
**10:50**
